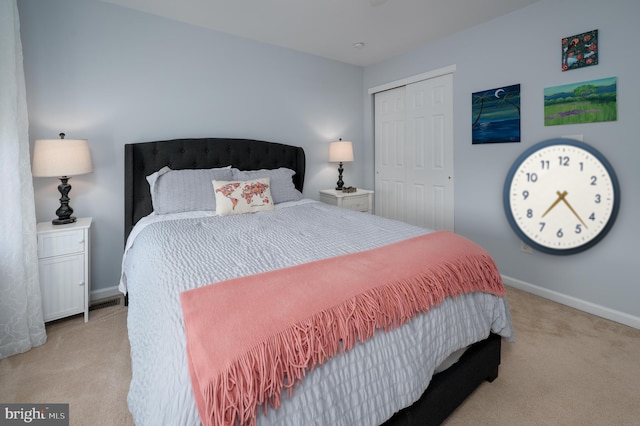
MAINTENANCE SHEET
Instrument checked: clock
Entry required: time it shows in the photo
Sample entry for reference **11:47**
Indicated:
**7:23**
